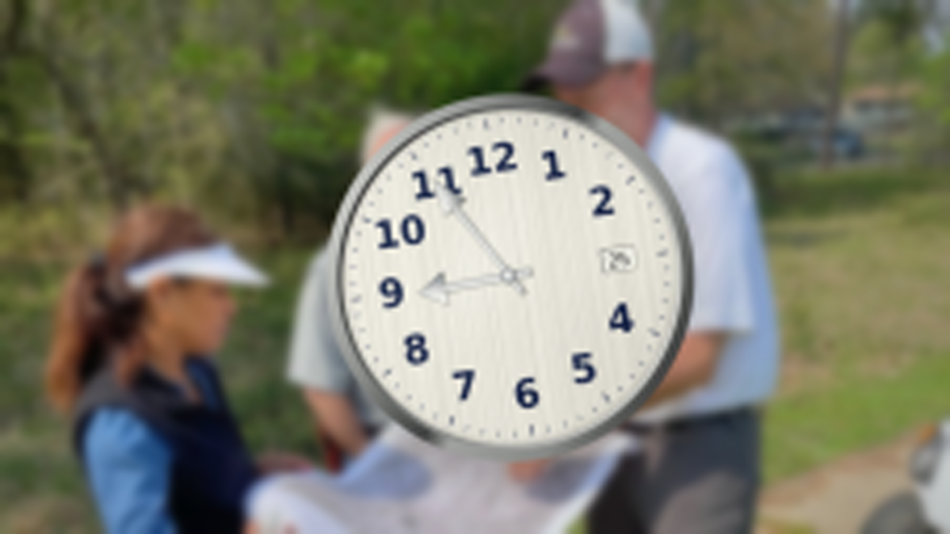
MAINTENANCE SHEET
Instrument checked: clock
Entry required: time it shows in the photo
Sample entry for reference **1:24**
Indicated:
**8:55**
